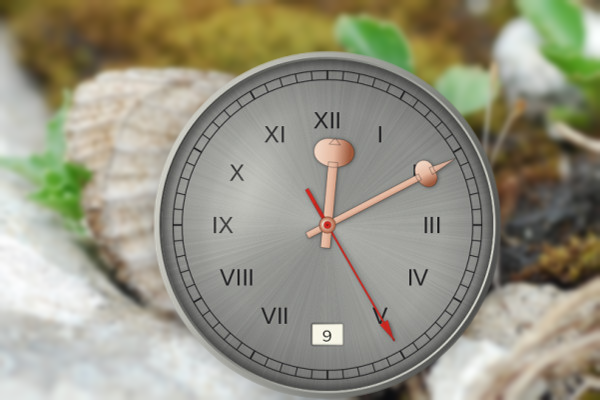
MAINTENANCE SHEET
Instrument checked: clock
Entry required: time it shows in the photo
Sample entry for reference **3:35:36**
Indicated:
**12:10:25**
